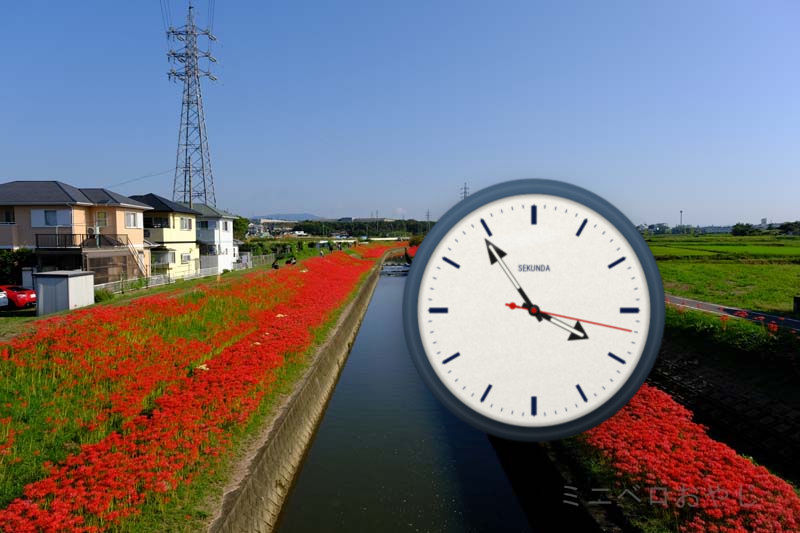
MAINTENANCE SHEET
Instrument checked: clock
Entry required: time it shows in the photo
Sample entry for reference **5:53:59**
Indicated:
**3:54:17**
